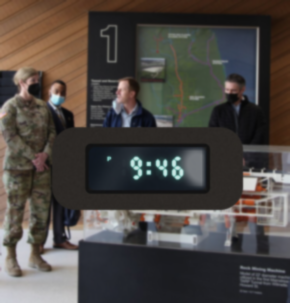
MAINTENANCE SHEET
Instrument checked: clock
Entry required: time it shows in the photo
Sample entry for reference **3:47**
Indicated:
**9:46**
